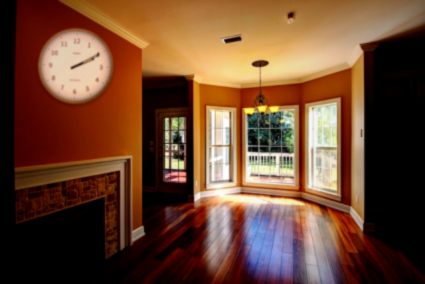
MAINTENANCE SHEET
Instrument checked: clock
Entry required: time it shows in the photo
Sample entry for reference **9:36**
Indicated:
**2:10**
